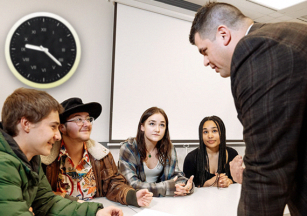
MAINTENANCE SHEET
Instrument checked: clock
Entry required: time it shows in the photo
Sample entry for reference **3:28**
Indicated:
**9:22**
